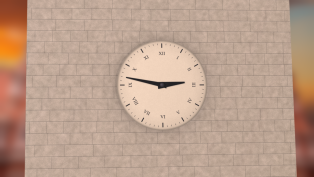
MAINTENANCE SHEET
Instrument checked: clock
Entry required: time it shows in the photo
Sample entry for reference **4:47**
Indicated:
**2:47**
